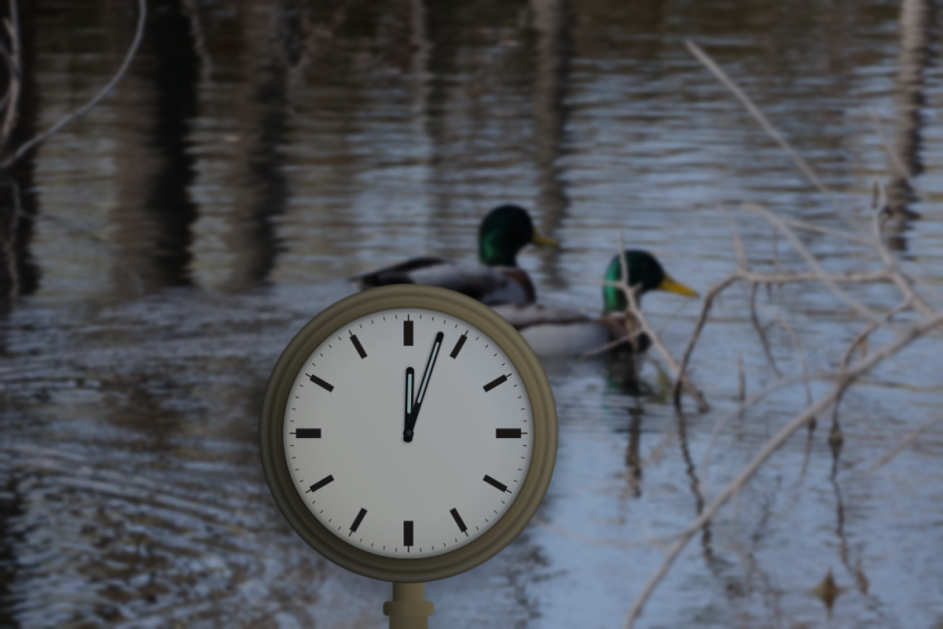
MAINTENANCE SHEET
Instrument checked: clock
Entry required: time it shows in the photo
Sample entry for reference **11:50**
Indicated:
**12:03**
